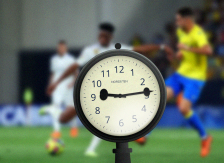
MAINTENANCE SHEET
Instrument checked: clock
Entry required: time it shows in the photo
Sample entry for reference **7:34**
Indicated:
**9:14**
